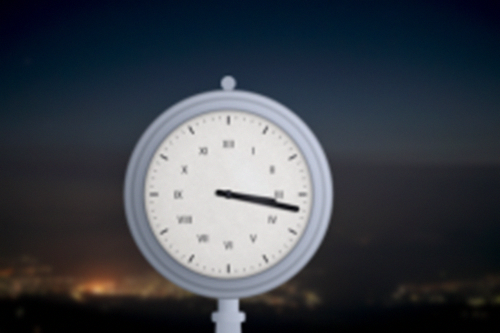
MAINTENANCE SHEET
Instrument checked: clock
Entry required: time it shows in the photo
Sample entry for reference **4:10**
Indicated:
**3:17**
